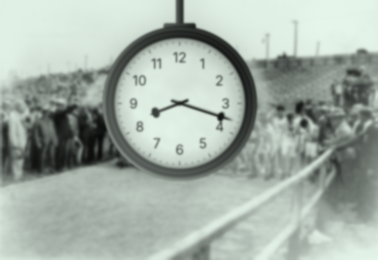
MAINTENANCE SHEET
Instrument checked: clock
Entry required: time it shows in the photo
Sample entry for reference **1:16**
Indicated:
**8:18**
